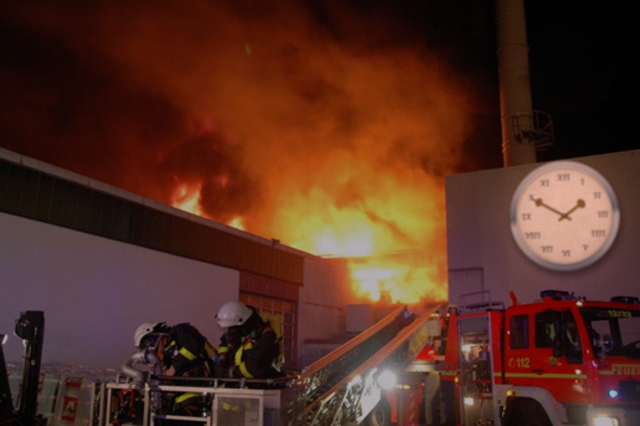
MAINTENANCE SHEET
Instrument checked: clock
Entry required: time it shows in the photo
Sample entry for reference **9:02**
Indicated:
**1:50**
